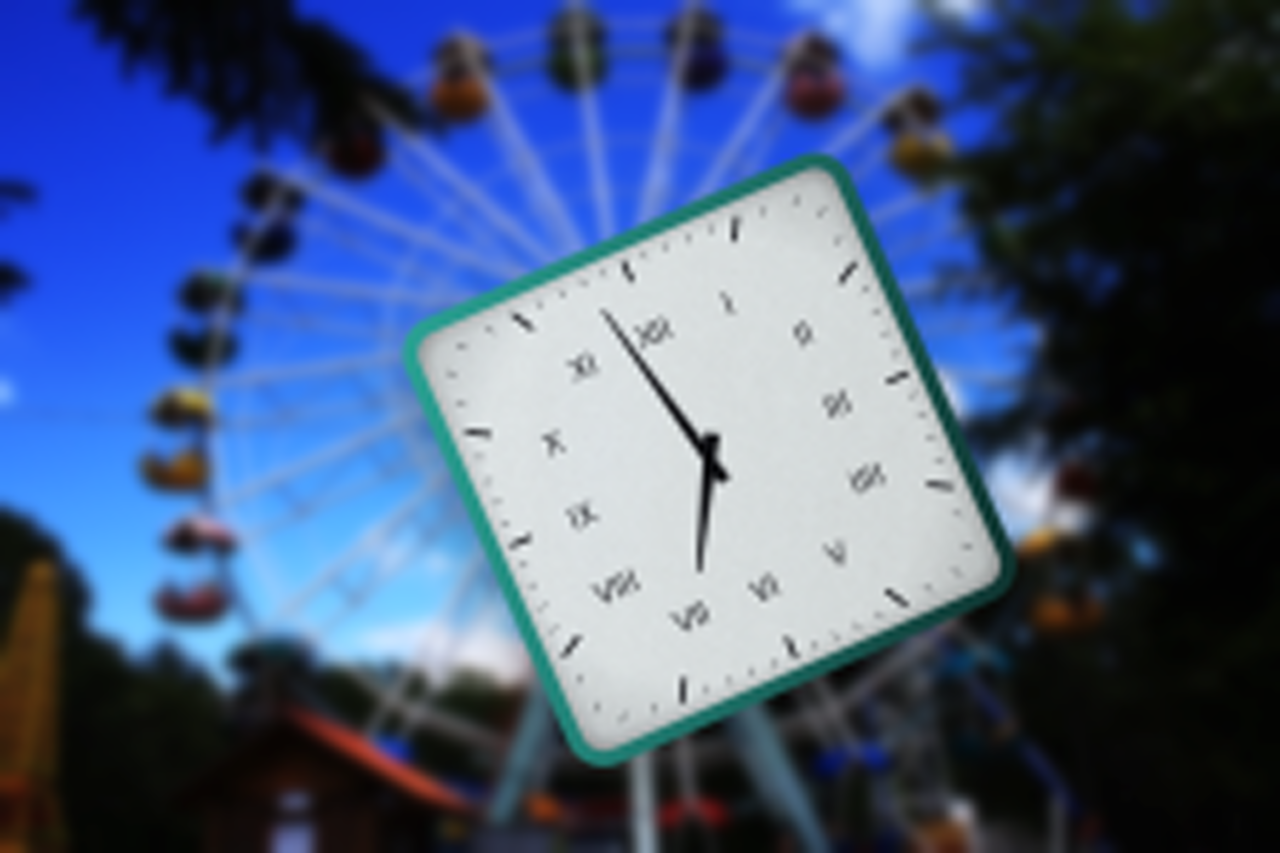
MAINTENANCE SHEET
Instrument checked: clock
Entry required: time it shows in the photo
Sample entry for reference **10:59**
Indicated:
**6:58**
